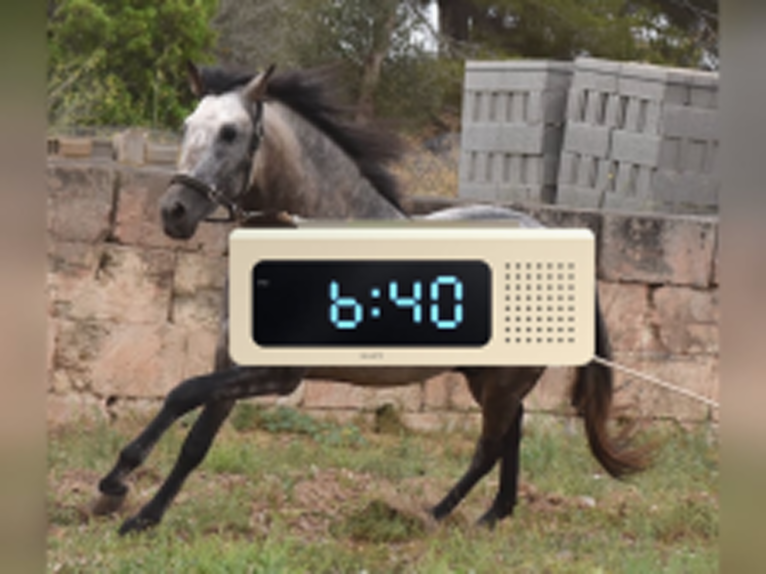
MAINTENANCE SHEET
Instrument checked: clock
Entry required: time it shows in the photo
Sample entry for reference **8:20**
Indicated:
**6:40**
